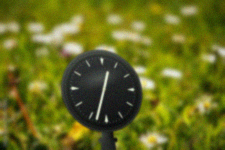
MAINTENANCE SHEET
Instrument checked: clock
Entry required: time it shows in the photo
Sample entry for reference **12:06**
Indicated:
**12:33**
